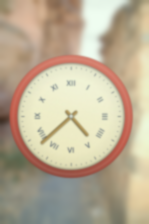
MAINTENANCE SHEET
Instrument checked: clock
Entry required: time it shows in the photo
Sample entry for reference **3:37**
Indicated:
**4:38**
